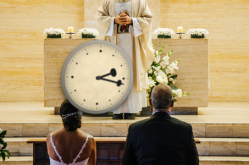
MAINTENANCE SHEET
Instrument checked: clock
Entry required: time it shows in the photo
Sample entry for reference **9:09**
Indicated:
**2:17**
